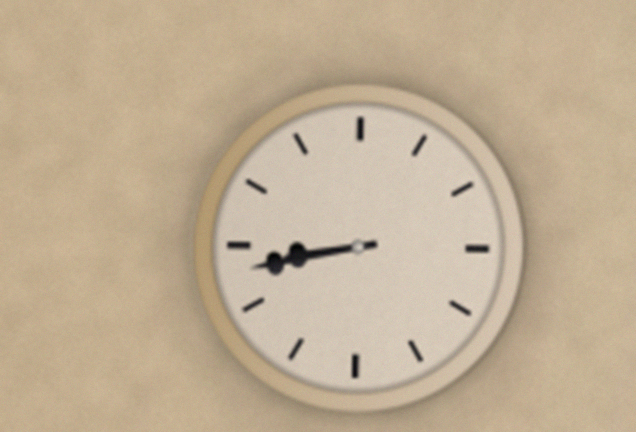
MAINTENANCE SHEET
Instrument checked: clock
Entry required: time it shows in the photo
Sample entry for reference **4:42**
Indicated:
**8:43**
